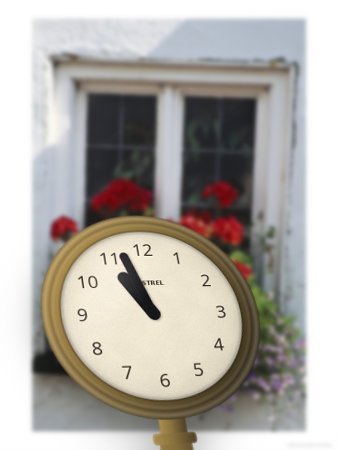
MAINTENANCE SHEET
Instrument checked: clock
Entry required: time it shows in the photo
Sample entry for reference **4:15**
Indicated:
**10:57**
